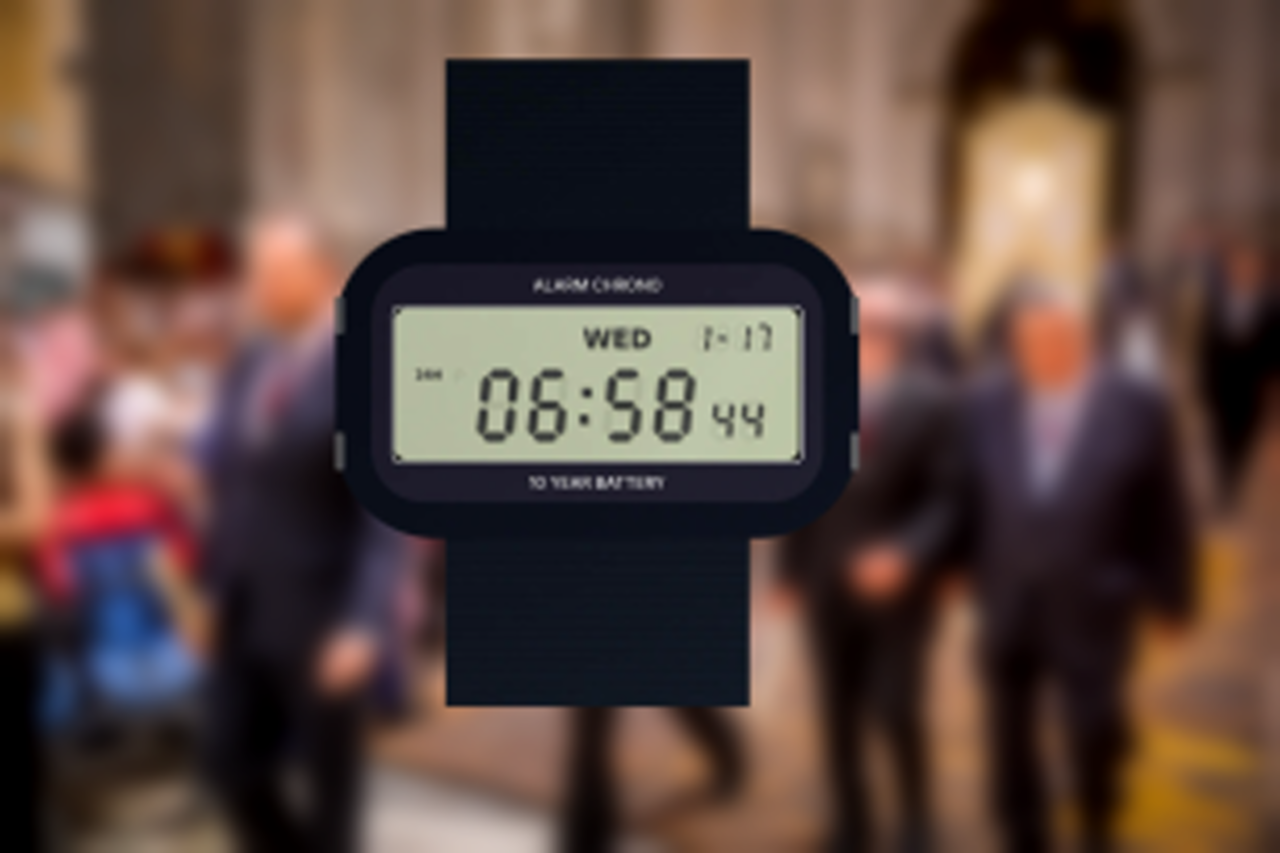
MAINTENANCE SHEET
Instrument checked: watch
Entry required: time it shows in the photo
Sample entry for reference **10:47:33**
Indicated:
**6:58:44**
